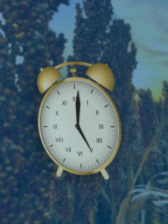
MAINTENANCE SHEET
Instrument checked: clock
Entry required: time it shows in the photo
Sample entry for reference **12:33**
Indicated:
**5:01**
